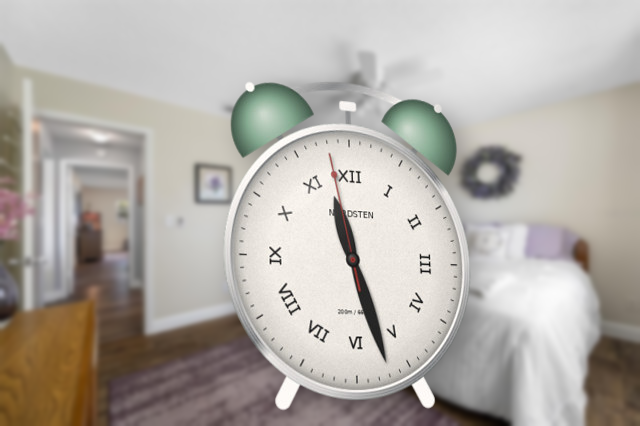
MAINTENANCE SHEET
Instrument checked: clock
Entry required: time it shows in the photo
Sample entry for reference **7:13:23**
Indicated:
**11:26:58**
